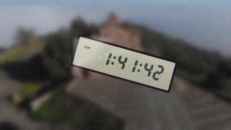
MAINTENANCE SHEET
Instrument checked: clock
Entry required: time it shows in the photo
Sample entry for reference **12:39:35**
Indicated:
**1:41:42**
